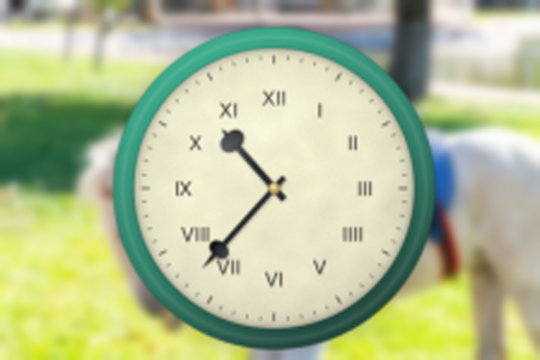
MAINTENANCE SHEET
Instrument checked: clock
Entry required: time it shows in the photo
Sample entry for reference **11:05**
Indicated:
**10:37**
